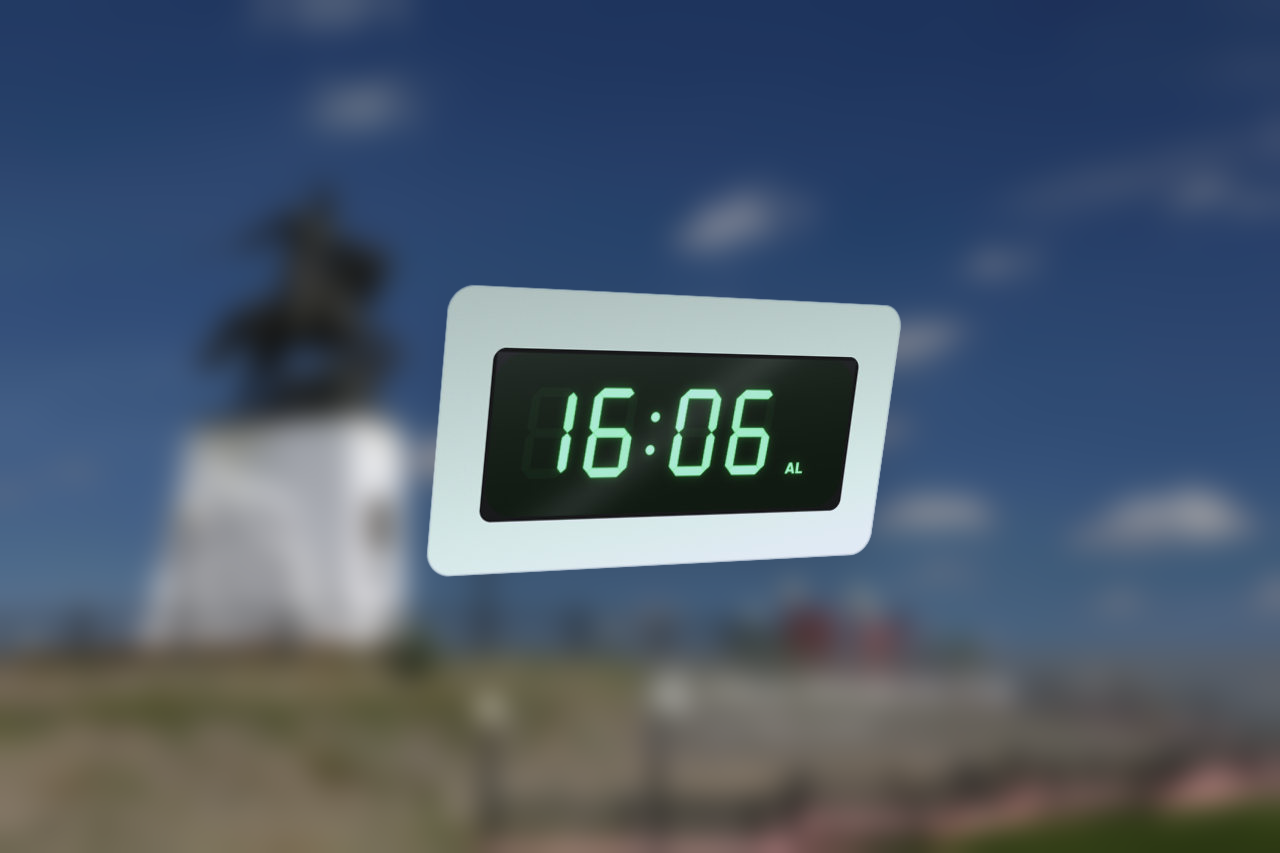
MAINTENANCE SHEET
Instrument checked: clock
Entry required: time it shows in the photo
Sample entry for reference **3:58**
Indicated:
**16:06**
